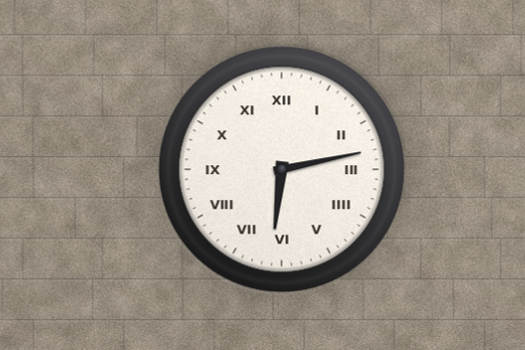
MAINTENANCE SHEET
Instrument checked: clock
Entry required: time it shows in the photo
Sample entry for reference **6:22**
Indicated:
**6:13**
